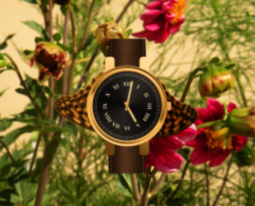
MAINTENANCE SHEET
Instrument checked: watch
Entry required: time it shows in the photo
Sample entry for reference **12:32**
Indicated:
**5:02**
